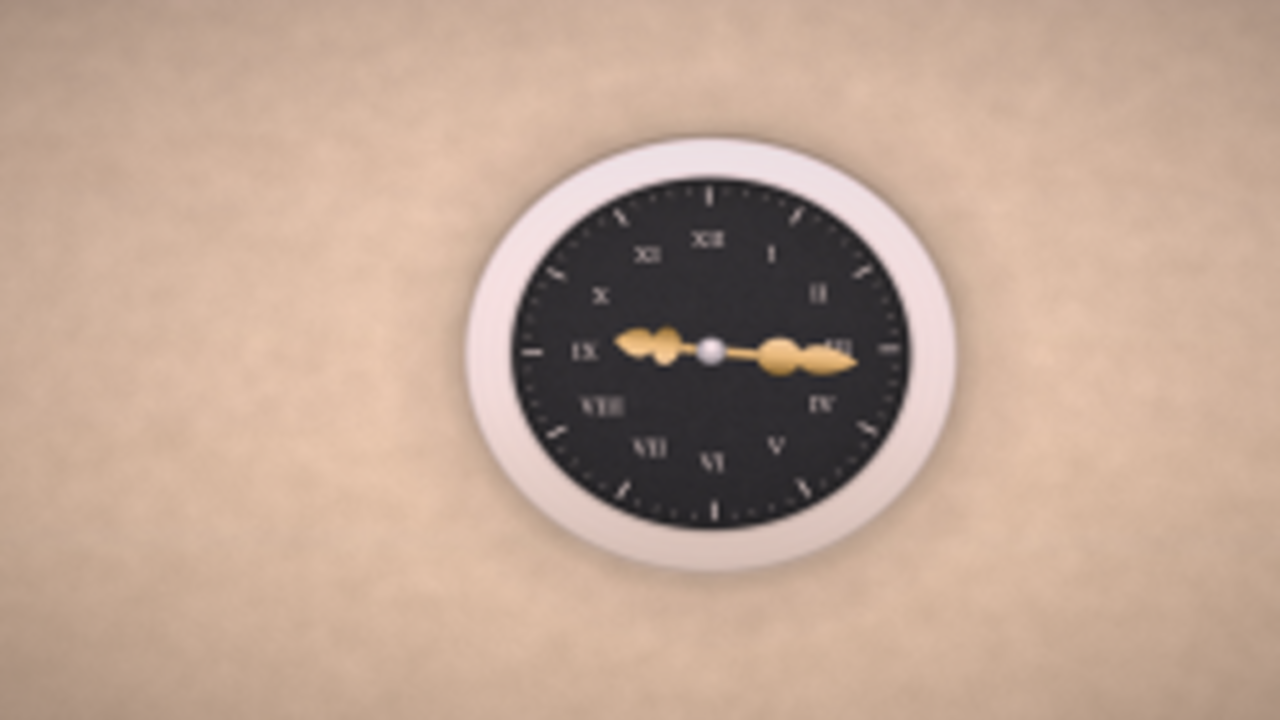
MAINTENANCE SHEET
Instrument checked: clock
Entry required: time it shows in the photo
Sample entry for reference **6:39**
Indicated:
**9:16**
